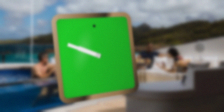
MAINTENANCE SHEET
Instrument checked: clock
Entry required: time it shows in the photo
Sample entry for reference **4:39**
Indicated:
**9:49**
